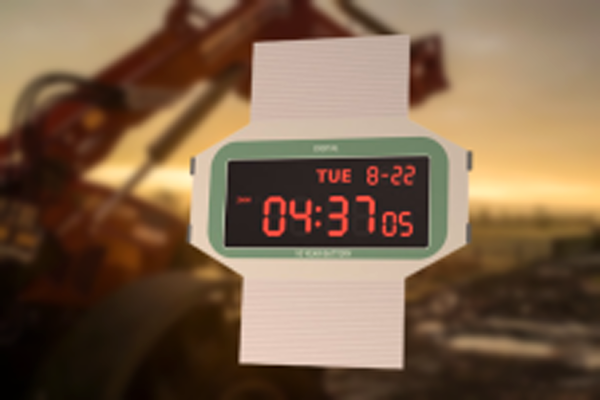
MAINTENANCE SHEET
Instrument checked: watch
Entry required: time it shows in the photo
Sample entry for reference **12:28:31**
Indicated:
**4:37:05**
